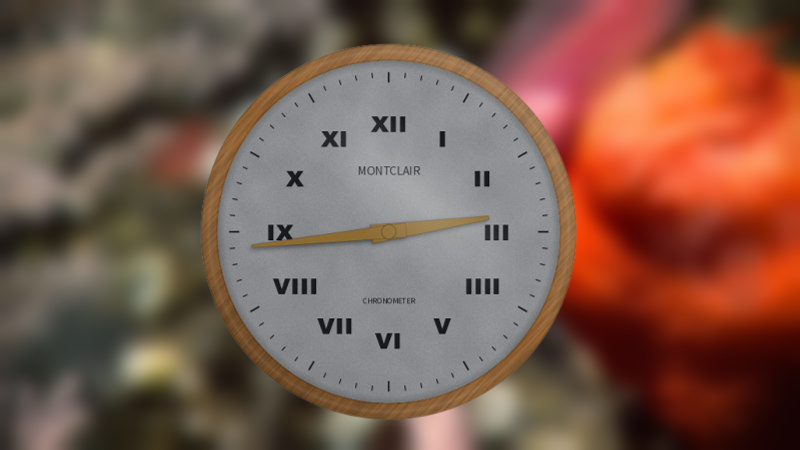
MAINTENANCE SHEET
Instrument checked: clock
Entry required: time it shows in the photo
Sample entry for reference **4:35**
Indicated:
**2:44**
